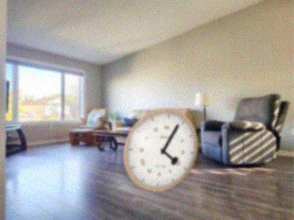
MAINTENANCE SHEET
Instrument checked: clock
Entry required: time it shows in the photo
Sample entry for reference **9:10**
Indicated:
**4:04**
